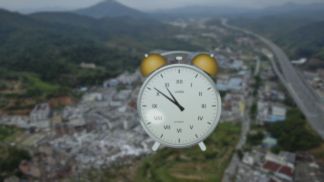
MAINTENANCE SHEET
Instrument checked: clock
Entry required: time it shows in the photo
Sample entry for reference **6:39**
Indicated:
**10:51**
